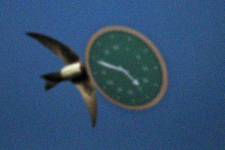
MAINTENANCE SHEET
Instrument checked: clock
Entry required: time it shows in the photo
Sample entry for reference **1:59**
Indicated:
**4:49**
